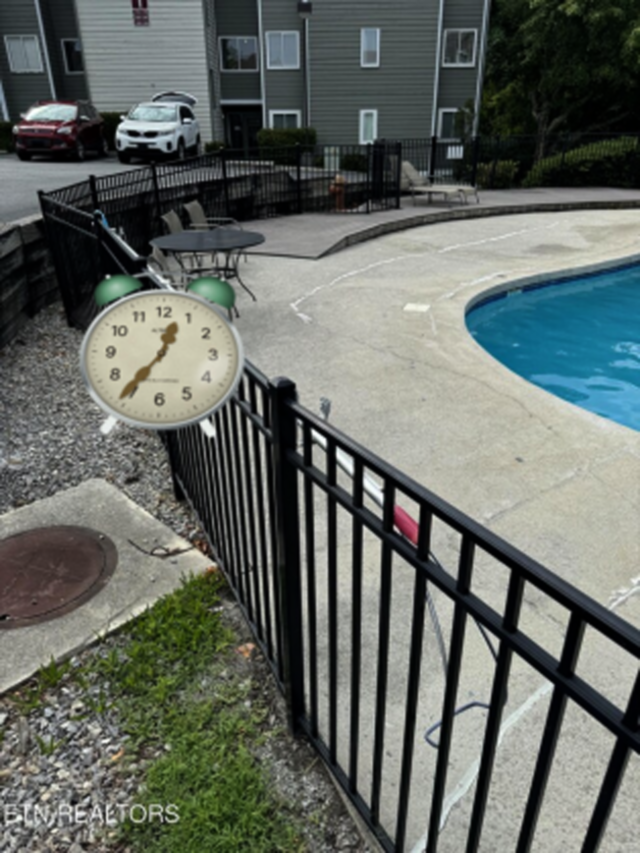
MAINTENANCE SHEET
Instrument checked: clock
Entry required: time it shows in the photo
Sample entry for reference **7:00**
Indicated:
**12:36**
